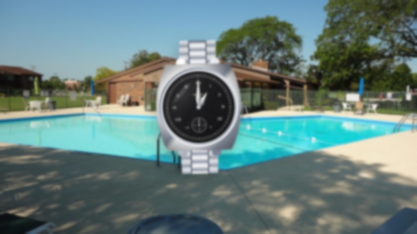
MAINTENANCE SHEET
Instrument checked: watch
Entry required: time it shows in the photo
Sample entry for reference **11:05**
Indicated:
**1:00**
